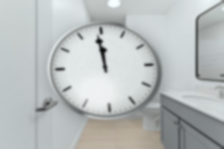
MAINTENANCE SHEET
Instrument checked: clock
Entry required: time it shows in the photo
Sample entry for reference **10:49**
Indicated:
**11:59**
